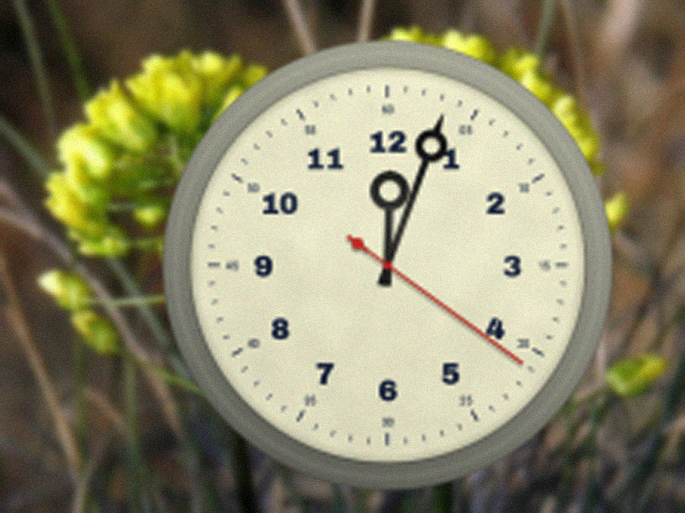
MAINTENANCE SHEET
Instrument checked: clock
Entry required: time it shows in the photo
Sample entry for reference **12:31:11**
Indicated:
**12:03:21**
